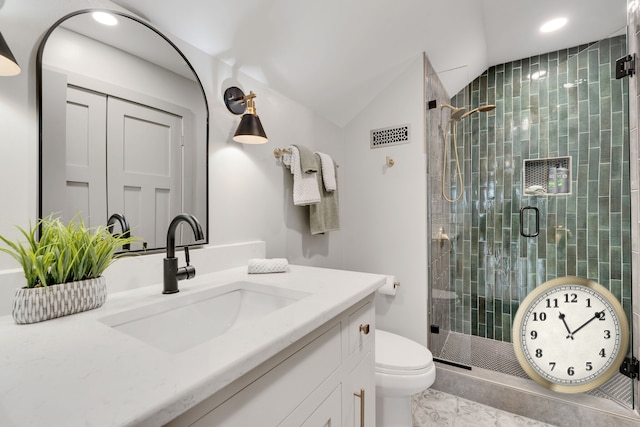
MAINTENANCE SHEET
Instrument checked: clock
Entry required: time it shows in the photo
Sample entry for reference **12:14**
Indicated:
**11:09**
